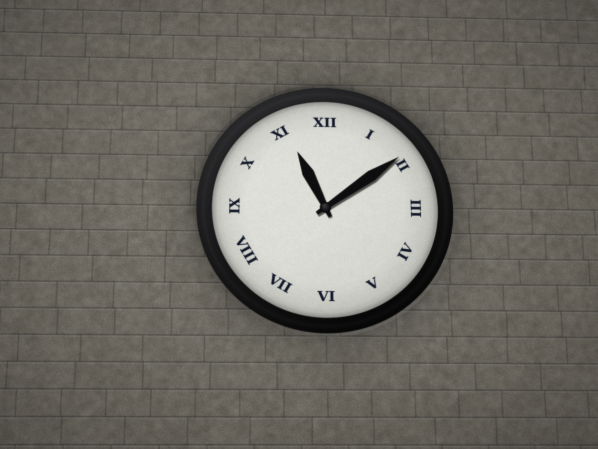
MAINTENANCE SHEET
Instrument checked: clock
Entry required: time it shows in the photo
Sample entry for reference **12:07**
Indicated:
**11:09**
